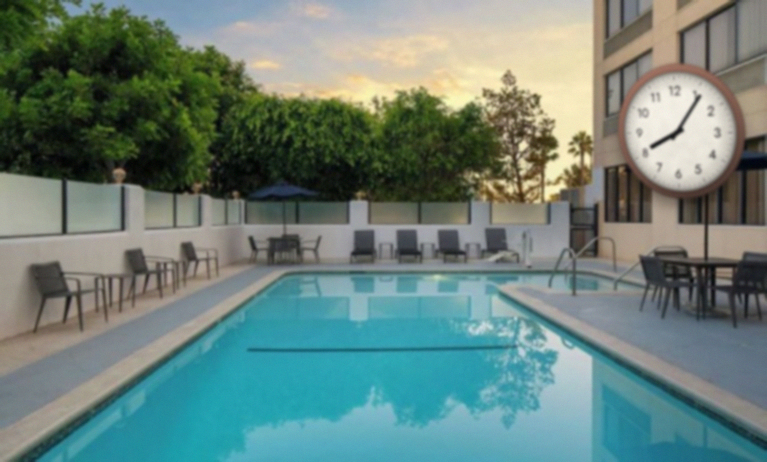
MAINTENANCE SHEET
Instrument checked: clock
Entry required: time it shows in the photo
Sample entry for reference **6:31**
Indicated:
**8:06**
